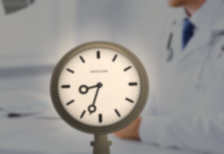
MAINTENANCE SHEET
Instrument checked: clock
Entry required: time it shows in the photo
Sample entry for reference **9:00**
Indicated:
**8:33**
